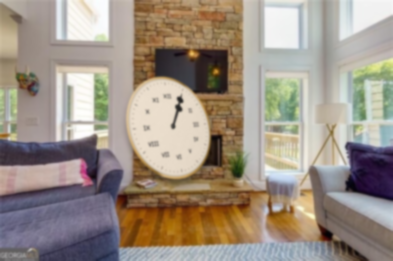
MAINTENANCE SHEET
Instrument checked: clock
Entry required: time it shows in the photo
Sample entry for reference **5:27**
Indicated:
**1:05**
